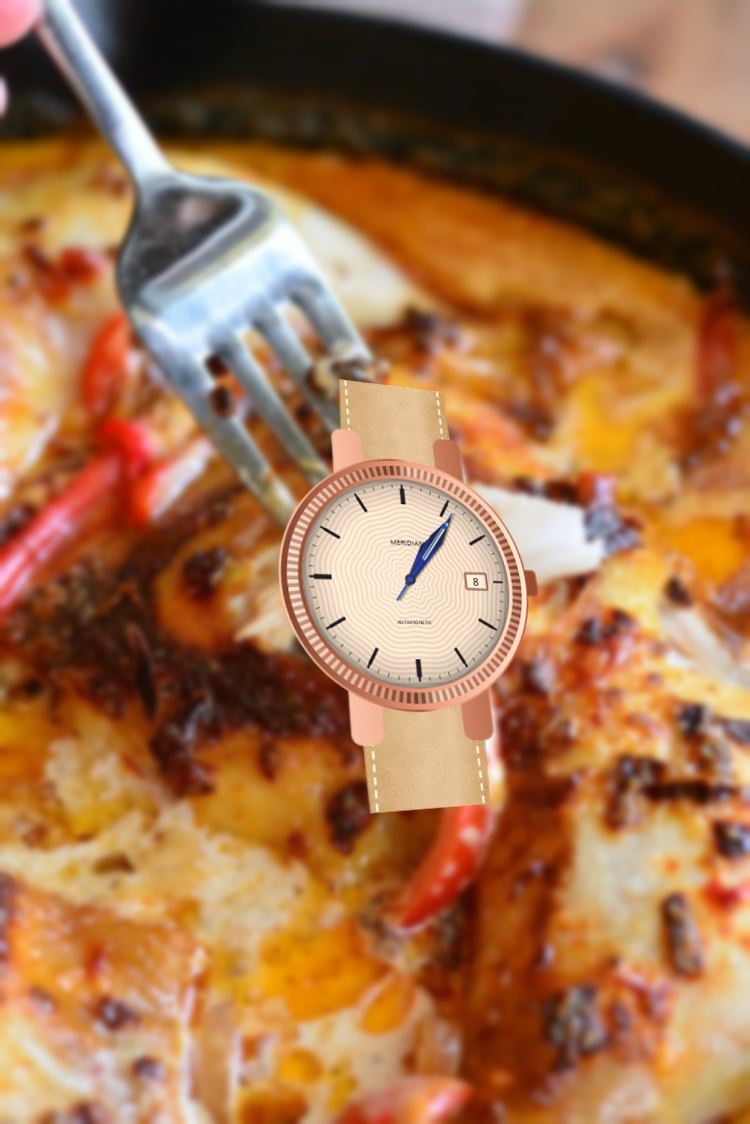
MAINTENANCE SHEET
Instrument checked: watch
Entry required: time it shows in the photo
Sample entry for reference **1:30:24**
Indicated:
**1:06:06**
